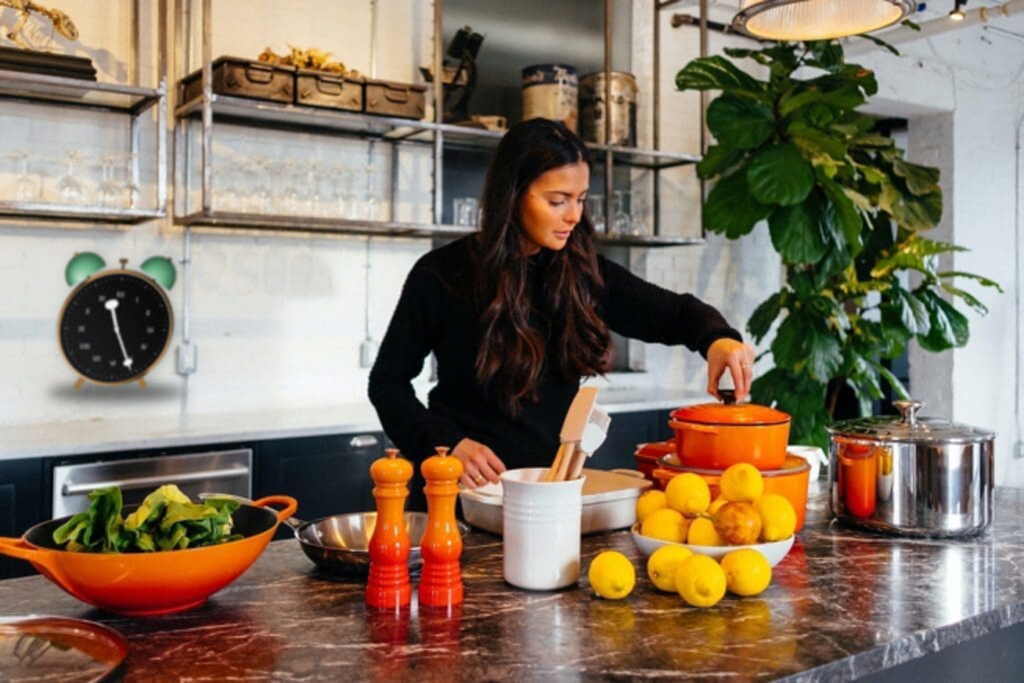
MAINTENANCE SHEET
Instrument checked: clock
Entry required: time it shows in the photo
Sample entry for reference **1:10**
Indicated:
**11:26**
